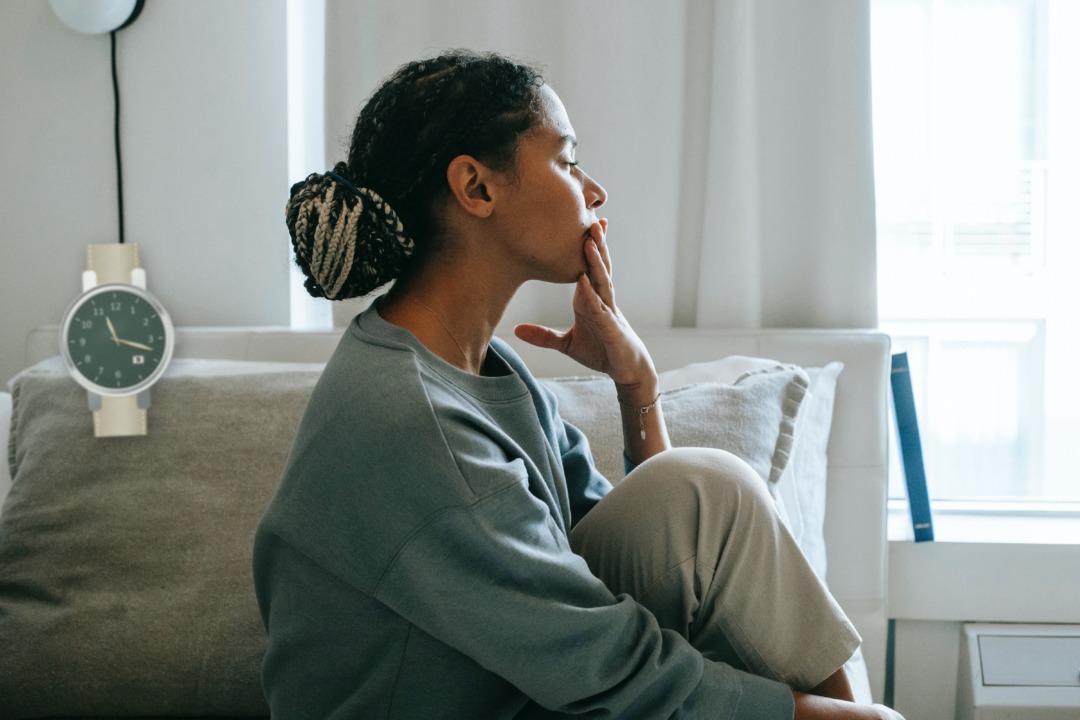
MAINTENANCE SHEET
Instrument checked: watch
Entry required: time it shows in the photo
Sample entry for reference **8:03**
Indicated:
**11:18**
